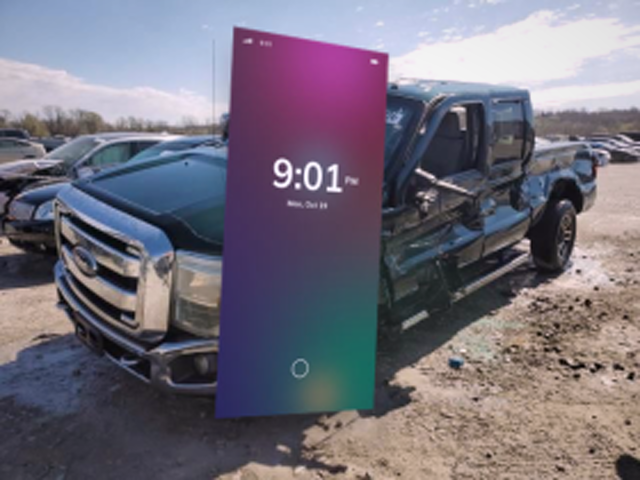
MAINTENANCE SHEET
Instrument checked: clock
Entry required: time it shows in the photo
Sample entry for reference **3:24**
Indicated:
**9:01**
